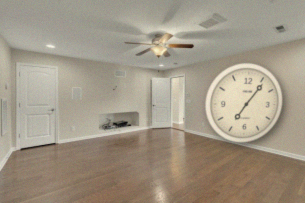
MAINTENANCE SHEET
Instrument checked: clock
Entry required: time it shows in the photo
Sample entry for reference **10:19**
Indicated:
**7:06**
